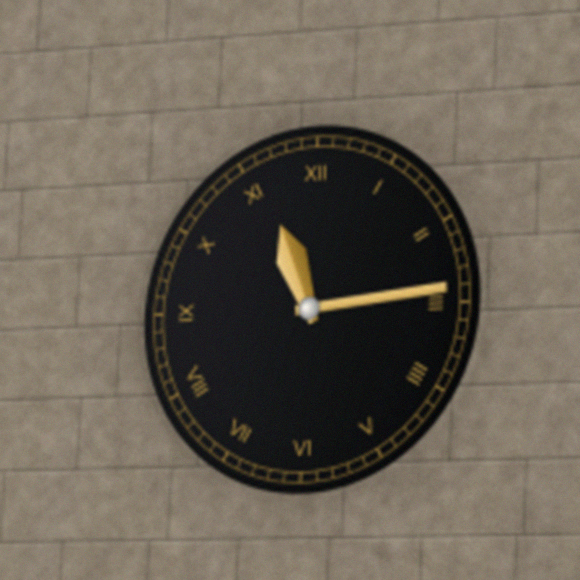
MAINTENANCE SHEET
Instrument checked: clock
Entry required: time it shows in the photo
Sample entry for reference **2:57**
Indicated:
**11:14**
